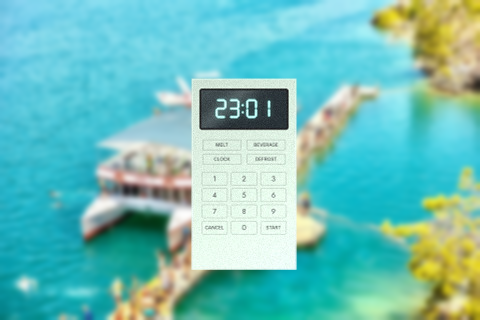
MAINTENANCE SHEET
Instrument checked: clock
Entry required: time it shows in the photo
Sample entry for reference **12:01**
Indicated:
**23:01**
